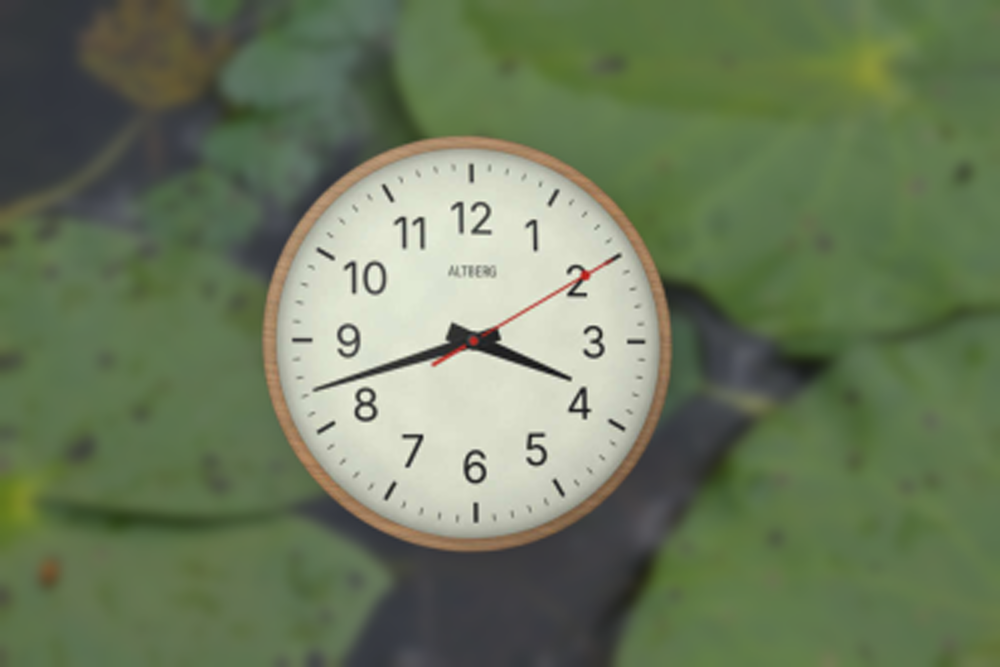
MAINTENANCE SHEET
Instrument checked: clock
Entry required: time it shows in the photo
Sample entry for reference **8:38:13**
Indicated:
**3:42:10**
